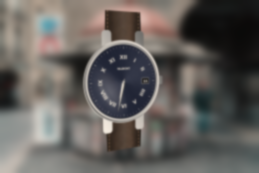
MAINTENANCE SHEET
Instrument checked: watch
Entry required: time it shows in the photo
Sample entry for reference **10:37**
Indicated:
**6:32**
